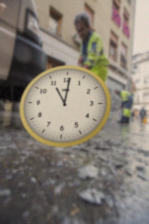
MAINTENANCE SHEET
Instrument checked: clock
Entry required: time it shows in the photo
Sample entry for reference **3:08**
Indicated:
**11:01**
